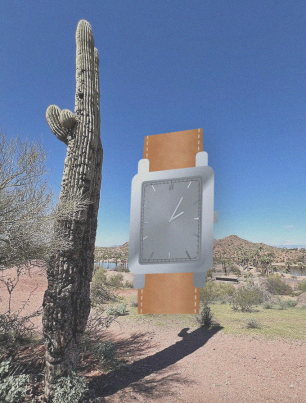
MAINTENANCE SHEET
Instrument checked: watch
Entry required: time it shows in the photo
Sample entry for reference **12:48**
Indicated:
**2:05**
